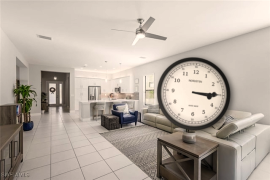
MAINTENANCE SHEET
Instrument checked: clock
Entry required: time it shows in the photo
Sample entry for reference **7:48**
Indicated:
**3:15**
